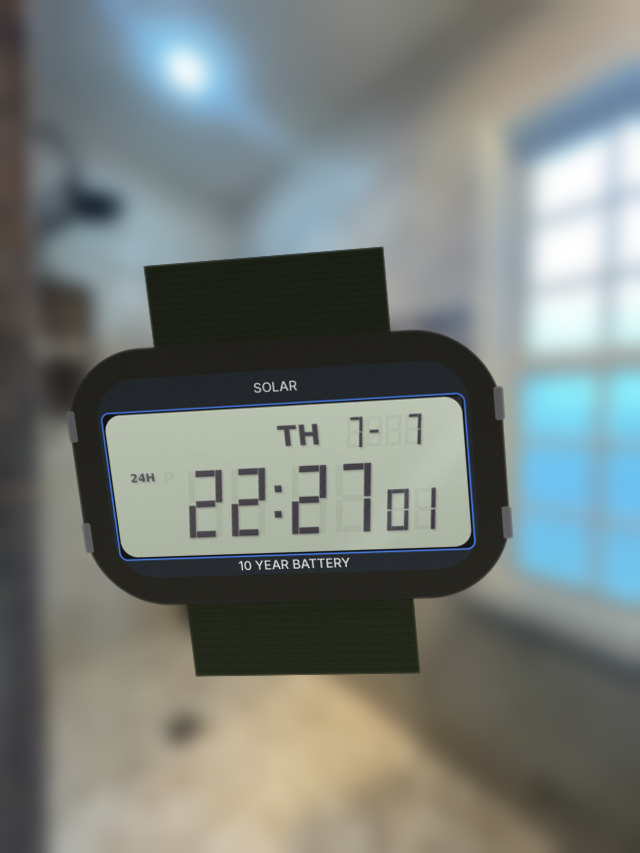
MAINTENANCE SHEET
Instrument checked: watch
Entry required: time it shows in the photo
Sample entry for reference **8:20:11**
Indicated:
**22:27:01**
